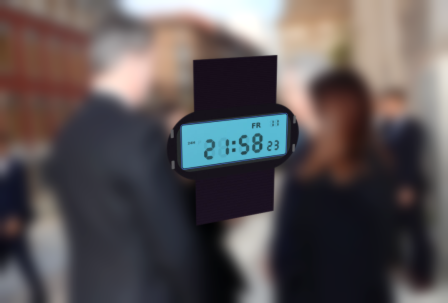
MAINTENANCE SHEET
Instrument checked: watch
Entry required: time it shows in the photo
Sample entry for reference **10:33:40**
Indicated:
**21:58:23**
